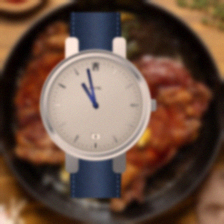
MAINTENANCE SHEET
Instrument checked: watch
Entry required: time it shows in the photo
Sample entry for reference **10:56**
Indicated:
**10:58**
